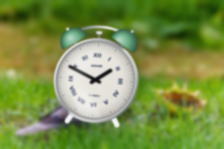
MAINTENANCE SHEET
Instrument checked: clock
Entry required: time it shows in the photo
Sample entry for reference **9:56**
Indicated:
**1:49**
